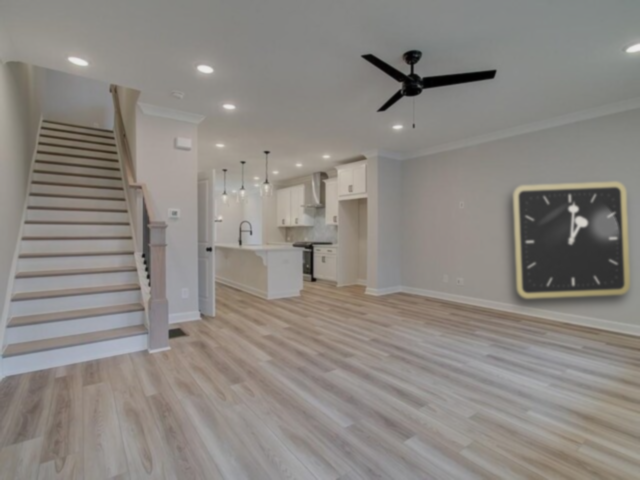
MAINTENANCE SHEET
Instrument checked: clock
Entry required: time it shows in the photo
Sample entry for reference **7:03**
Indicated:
**1:01**
